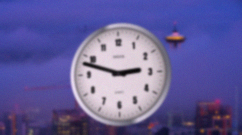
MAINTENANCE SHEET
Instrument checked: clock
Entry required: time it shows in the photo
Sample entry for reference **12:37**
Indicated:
**2:48**
